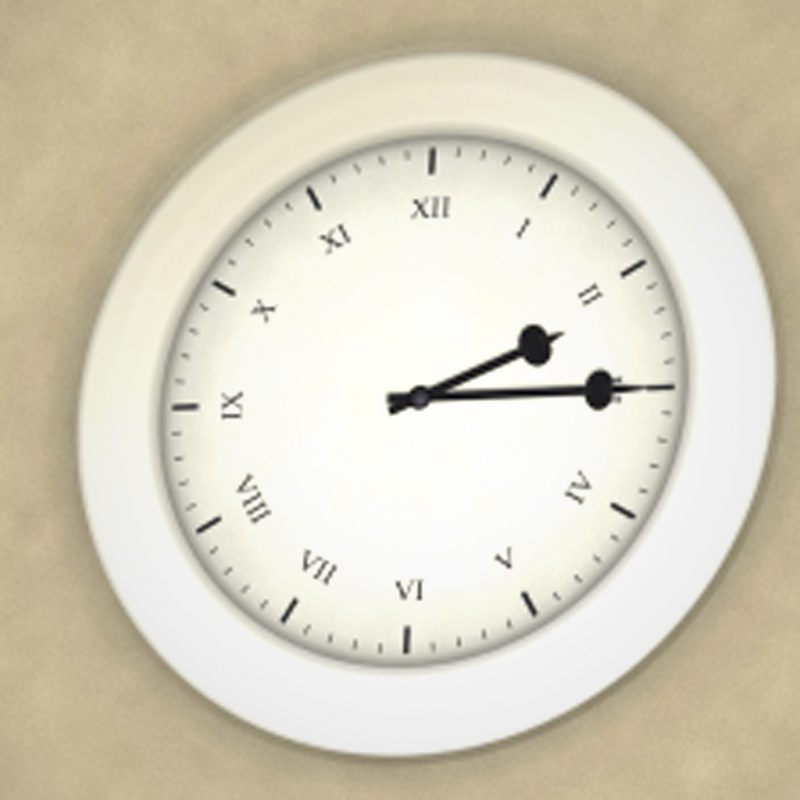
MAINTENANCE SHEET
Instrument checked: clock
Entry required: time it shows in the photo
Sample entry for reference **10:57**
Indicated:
**2:15**
